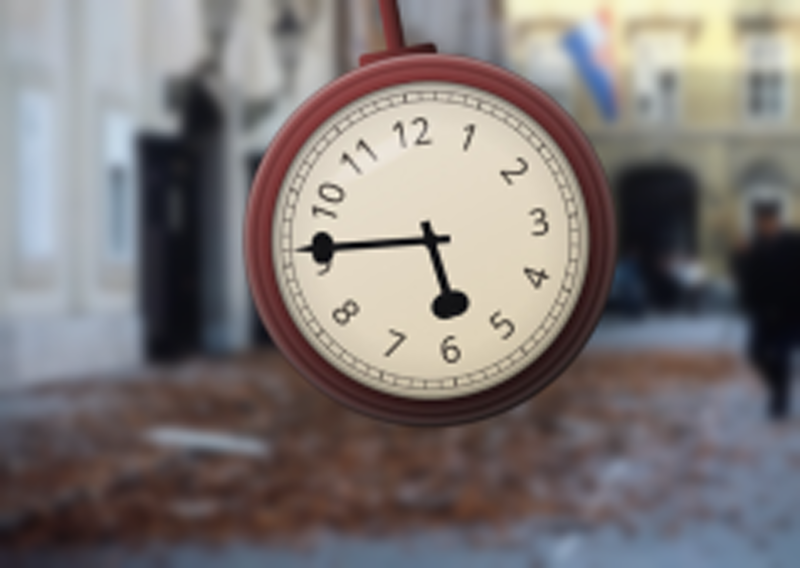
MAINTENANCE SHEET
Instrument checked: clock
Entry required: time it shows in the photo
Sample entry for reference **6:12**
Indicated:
**5:46**
